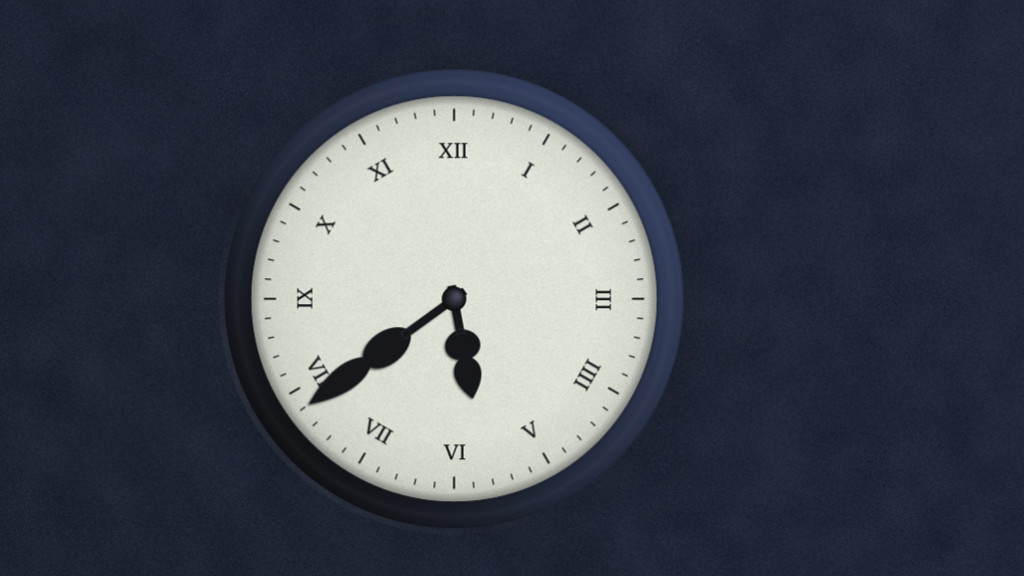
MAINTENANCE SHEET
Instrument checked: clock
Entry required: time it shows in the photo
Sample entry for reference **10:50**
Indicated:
**5:39**
